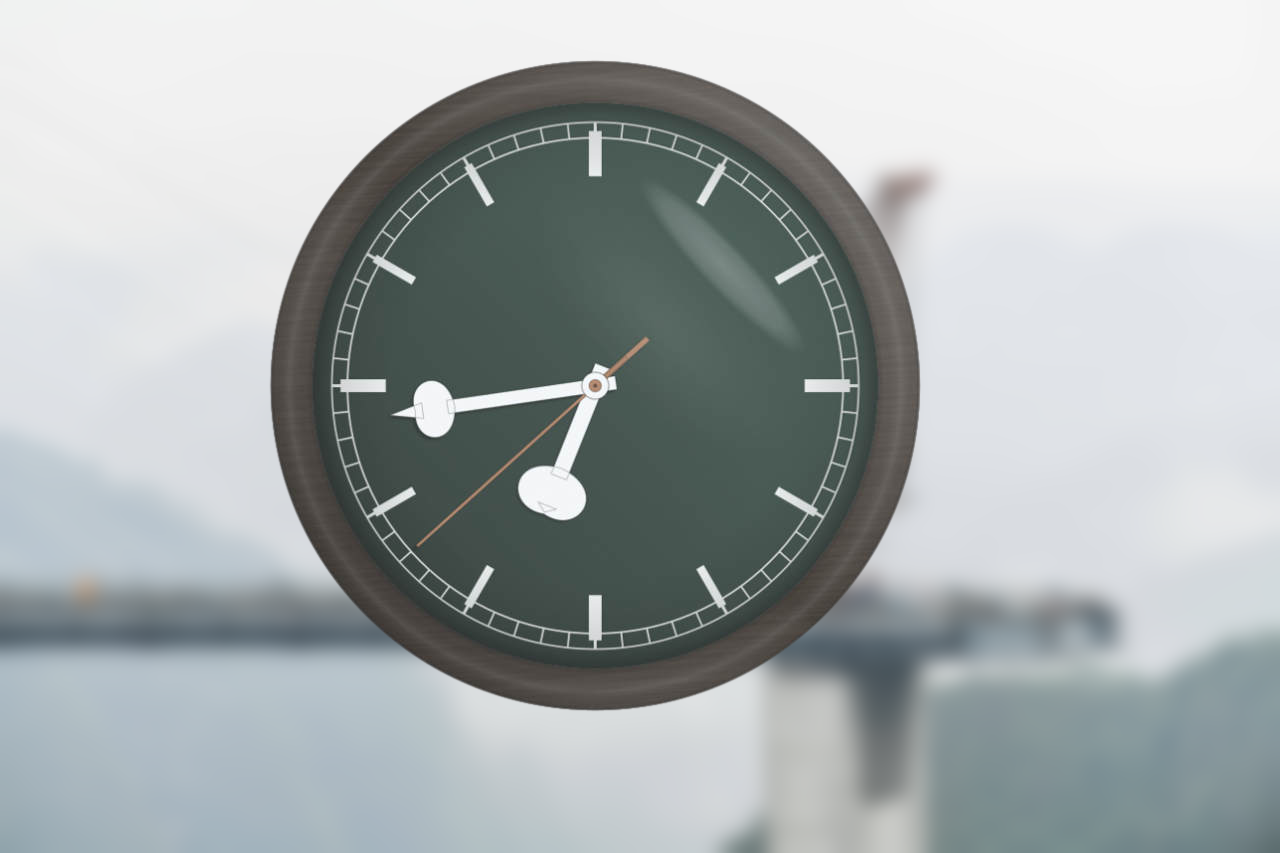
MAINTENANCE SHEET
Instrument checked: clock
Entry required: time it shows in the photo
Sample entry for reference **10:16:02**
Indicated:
**6:43:38**
